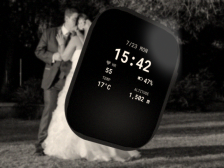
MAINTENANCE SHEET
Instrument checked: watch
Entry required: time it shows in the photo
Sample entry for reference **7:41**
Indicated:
**15:42**
